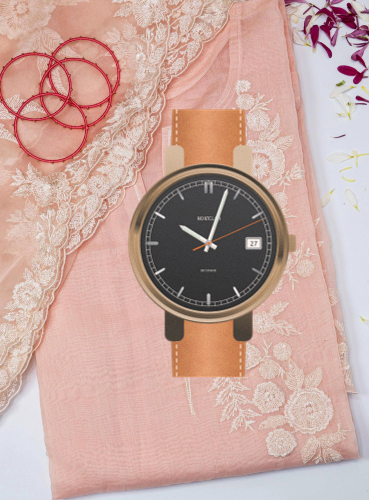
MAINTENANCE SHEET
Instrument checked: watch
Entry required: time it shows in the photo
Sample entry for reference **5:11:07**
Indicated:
**10:03:11**
